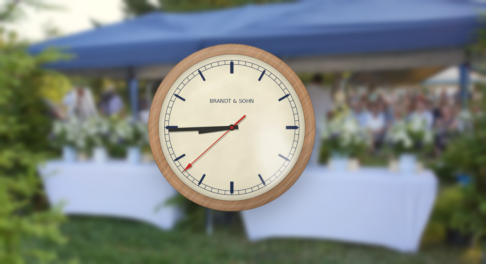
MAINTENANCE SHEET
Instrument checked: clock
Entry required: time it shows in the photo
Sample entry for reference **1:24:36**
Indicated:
**8:44:38**
